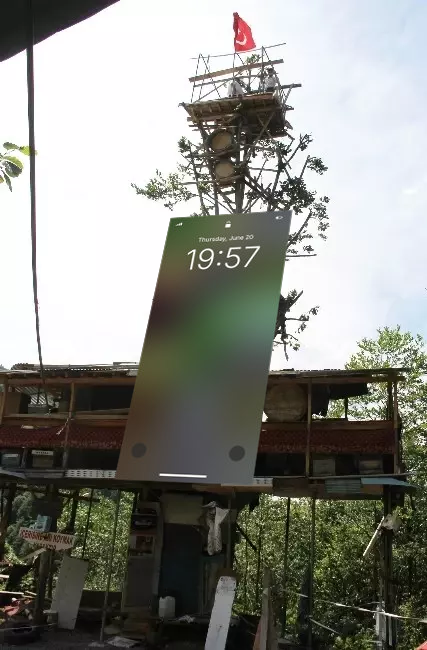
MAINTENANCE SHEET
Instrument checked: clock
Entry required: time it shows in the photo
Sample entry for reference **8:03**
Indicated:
**19:57**
